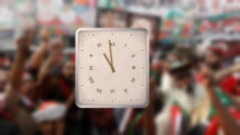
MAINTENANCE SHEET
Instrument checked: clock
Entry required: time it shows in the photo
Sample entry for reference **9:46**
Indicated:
**10:59**
